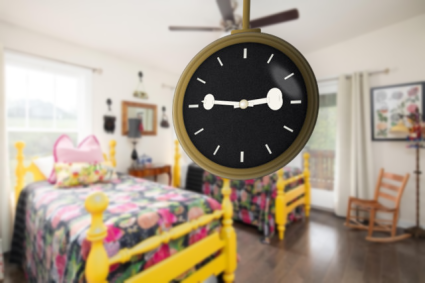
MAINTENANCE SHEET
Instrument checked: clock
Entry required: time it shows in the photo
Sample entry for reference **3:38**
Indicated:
**2:46**
